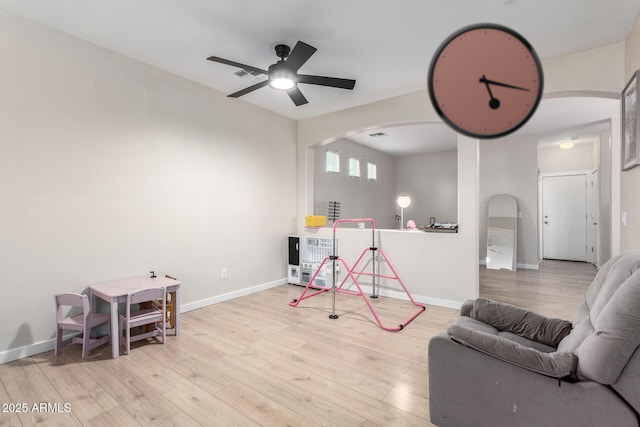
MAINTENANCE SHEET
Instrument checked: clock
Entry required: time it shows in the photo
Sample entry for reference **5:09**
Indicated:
**5:17**
